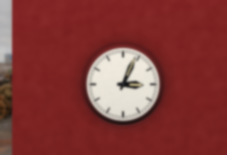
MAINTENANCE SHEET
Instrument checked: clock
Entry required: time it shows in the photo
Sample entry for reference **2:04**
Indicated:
**3:04**
